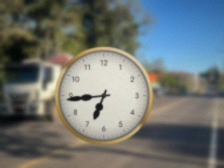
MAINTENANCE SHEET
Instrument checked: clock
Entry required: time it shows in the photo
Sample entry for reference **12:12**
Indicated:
**6:44**
